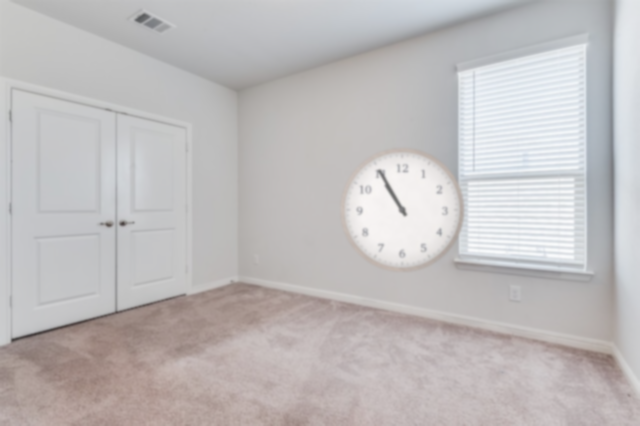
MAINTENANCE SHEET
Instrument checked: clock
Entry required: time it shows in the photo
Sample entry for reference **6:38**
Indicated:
**10:55**
